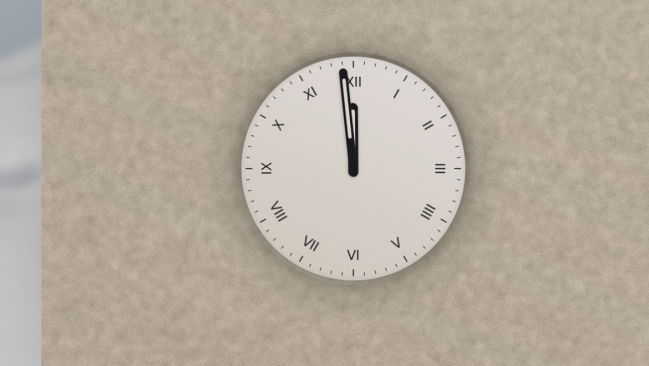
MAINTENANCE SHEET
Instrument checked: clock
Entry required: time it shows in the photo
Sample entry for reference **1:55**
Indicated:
**11:59**
